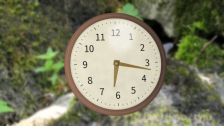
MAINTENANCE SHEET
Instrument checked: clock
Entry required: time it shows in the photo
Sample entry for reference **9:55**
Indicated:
**6:17**
